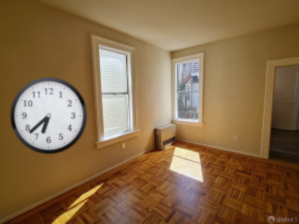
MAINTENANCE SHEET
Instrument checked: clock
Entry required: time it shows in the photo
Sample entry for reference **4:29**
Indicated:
**6:38**
